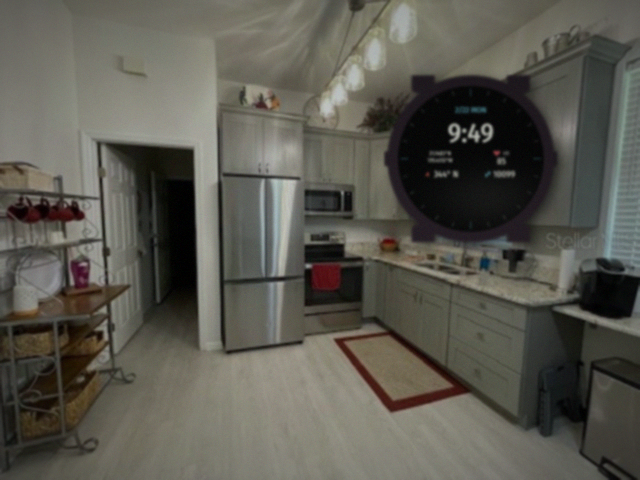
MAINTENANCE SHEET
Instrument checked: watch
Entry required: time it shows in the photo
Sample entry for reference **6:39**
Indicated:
**9:49**
